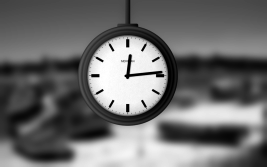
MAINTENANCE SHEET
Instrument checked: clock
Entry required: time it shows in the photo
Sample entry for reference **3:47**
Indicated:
**12:14**
